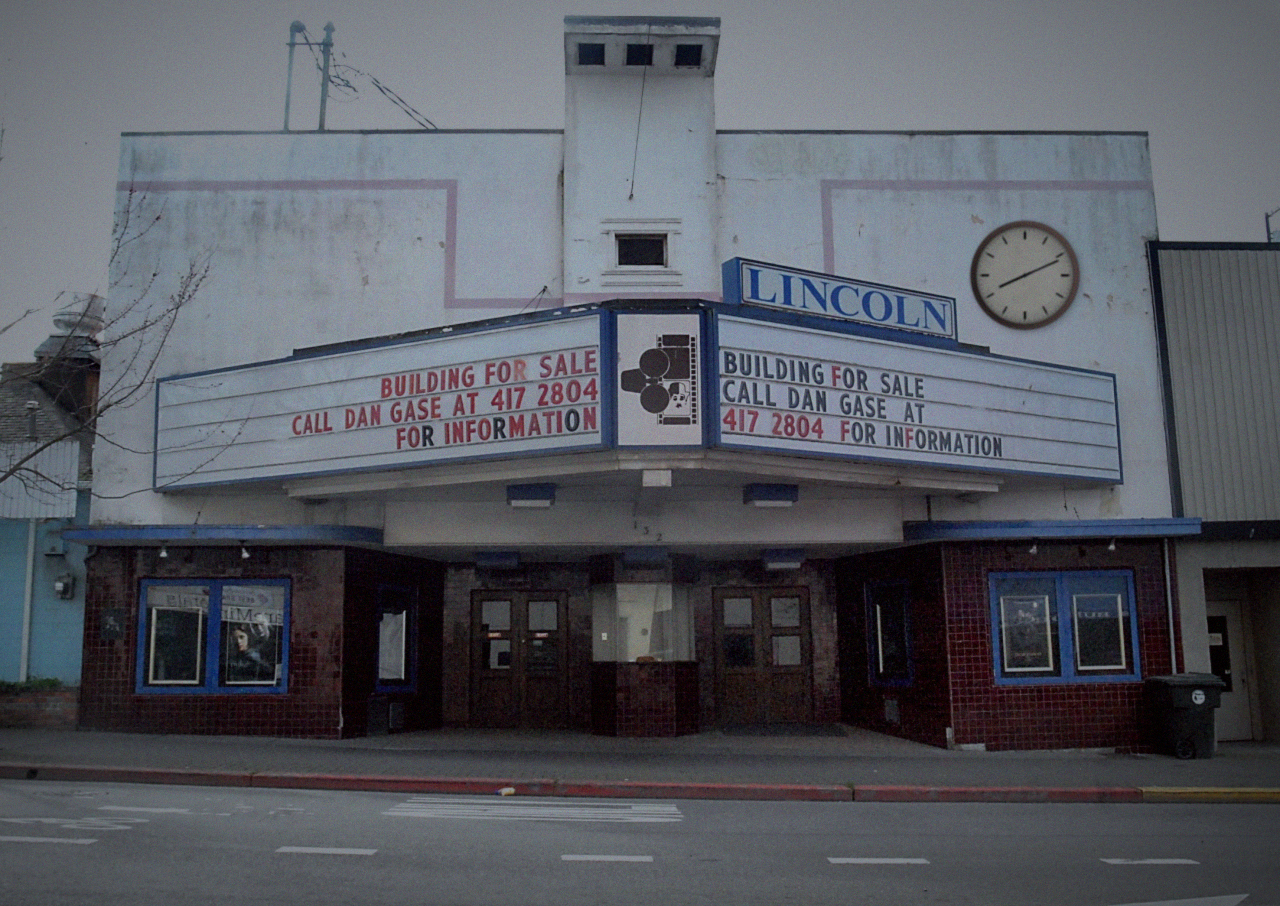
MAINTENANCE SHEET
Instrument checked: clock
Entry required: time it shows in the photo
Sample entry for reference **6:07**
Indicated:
**8:11**
